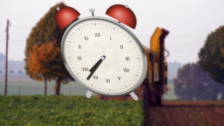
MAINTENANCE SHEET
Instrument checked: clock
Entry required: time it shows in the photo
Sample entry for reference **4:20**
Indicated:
**7:37**
